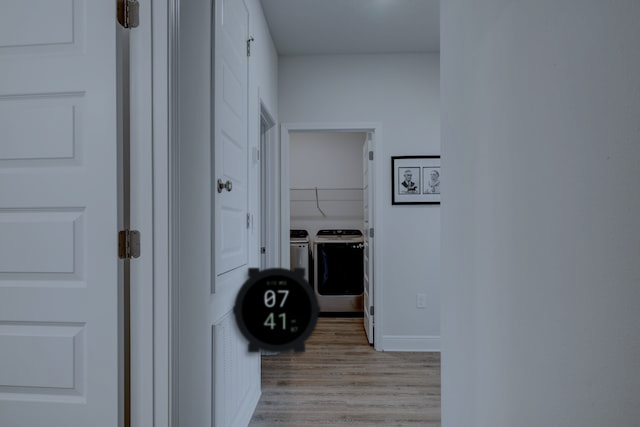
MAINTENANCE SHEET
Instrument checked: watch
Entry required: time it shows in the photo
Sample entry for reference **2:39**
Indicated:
**7:41**
